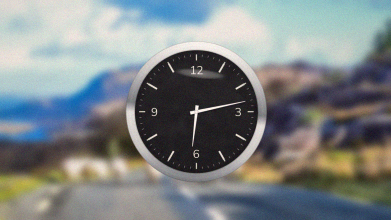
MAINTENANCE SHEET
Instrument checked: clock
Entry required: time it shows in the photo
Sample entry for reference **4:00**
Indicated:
**6:13**
